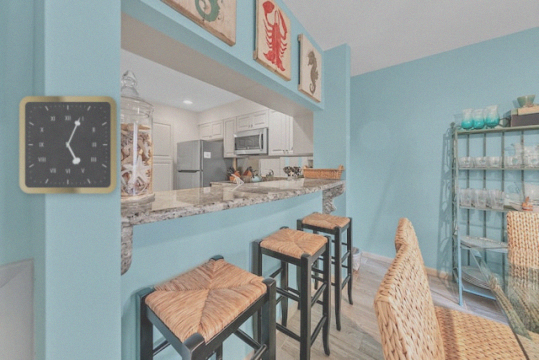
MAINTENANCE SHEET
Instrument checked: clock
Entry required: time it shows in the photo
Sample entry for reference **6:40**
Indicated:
**5:04**
